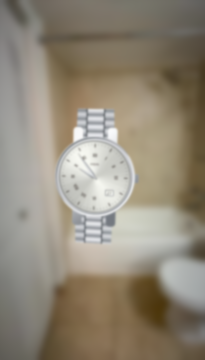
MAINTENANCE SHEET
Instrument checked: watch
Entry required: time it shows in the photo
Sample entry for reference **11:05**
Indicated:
**9:54**
